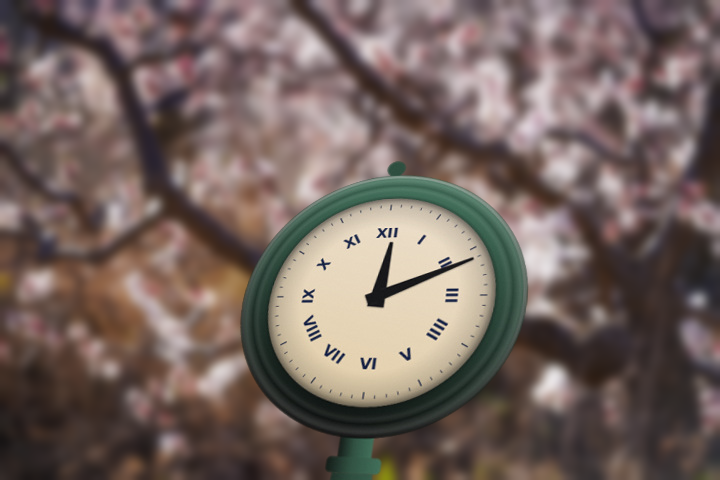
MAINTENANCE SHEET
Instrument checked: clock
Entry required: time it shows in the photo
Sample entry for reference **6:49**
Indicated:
**12:11**
